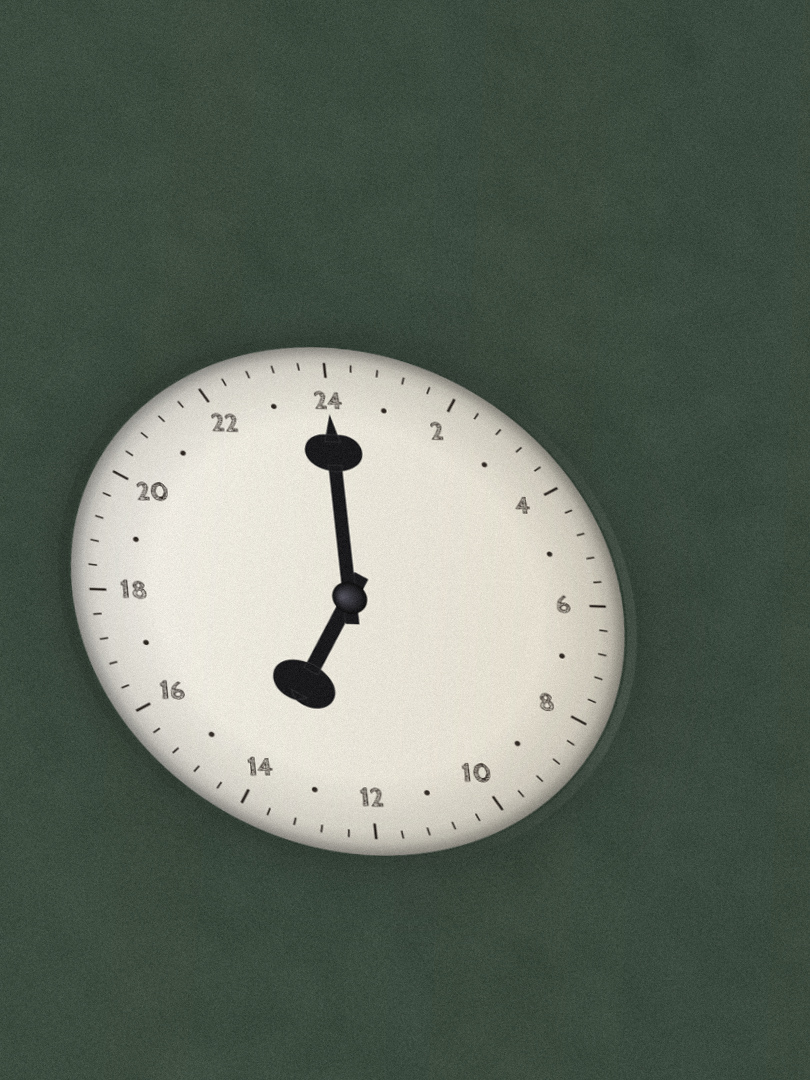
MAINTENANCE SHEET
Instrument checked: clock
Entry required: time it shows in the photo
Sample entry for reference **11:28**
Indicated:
**14:00**
